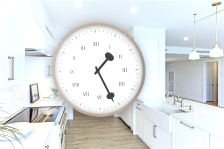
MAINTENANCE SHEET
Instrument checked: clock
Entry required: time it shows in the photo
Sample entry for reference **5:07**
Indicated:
**1:26**
